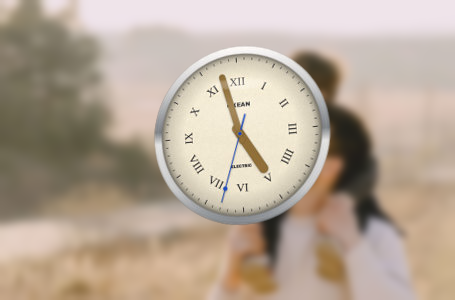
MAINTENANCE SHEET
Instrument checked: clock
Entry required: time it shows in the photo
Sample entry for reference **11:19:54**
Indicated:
**4:57:33**
